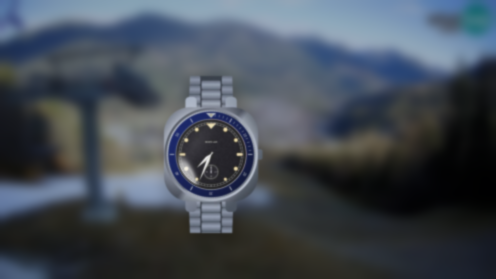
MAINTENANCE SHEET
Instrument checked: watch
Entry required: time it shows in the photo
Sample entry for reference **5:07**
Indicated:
**7:34**
